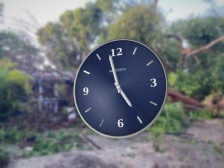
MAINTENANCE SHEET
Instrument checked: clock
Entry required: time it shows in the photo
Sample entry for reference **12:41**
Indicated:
**4:58**
